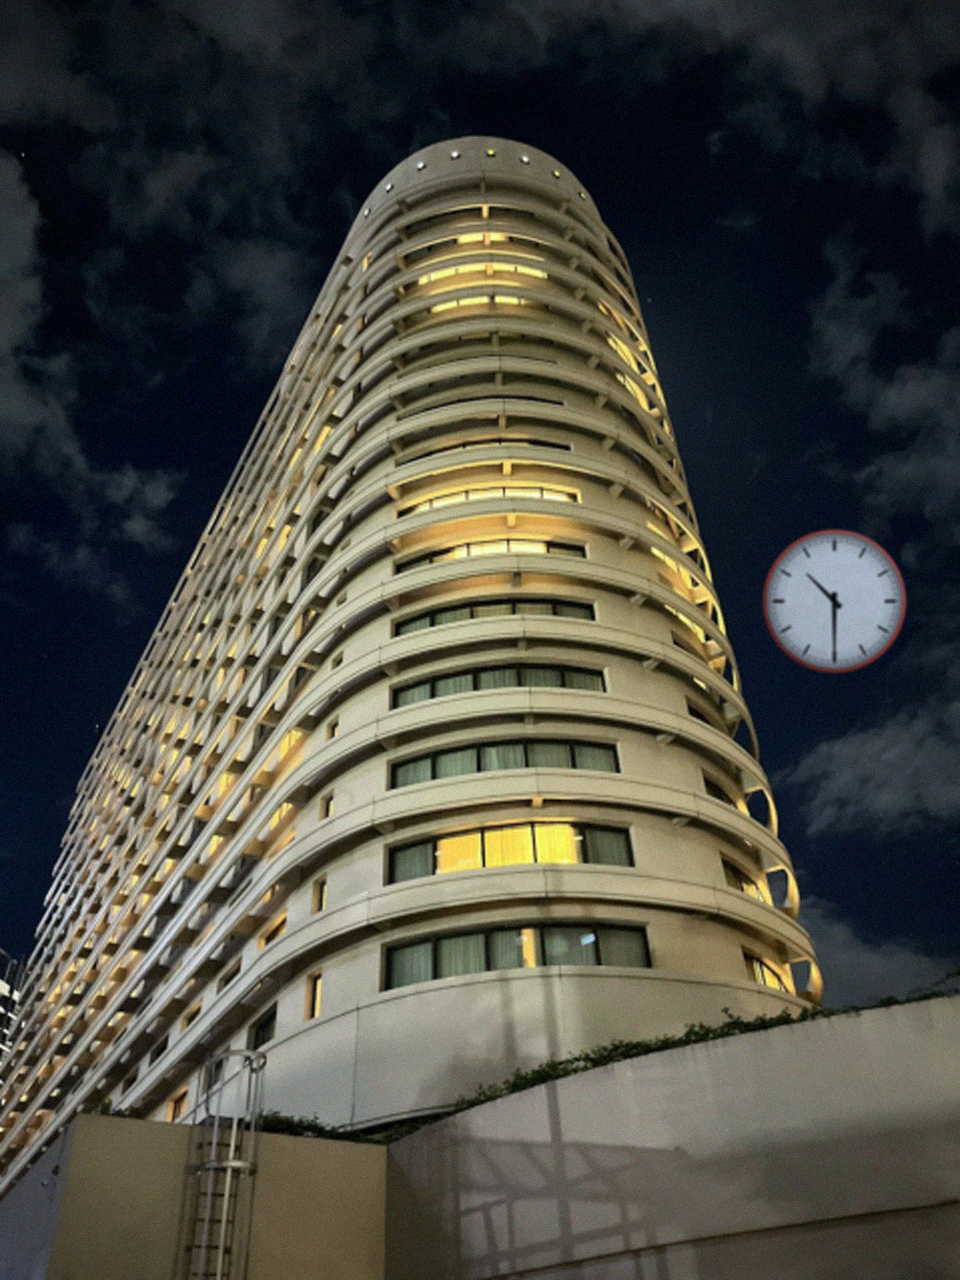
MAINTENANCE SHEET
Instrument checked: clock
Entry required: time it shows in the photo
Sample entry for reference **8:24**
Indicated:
**10:30**
